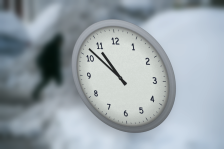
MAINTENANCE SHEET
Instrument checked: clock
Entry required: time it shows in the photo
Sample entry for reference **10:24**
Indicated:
**10:52**
